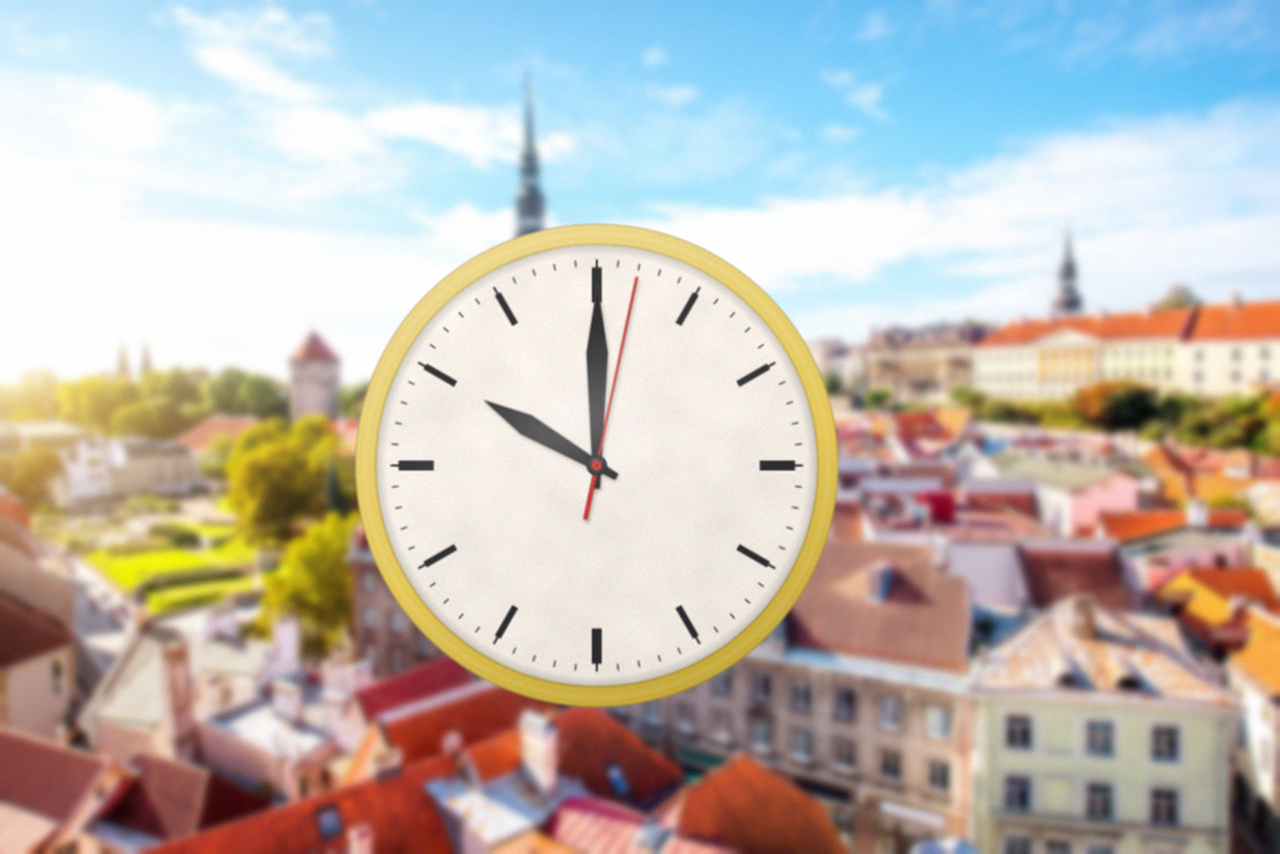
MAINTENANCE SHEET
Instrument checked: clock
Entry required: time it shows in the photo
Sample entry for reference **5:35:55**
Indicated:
**10:00:02**
